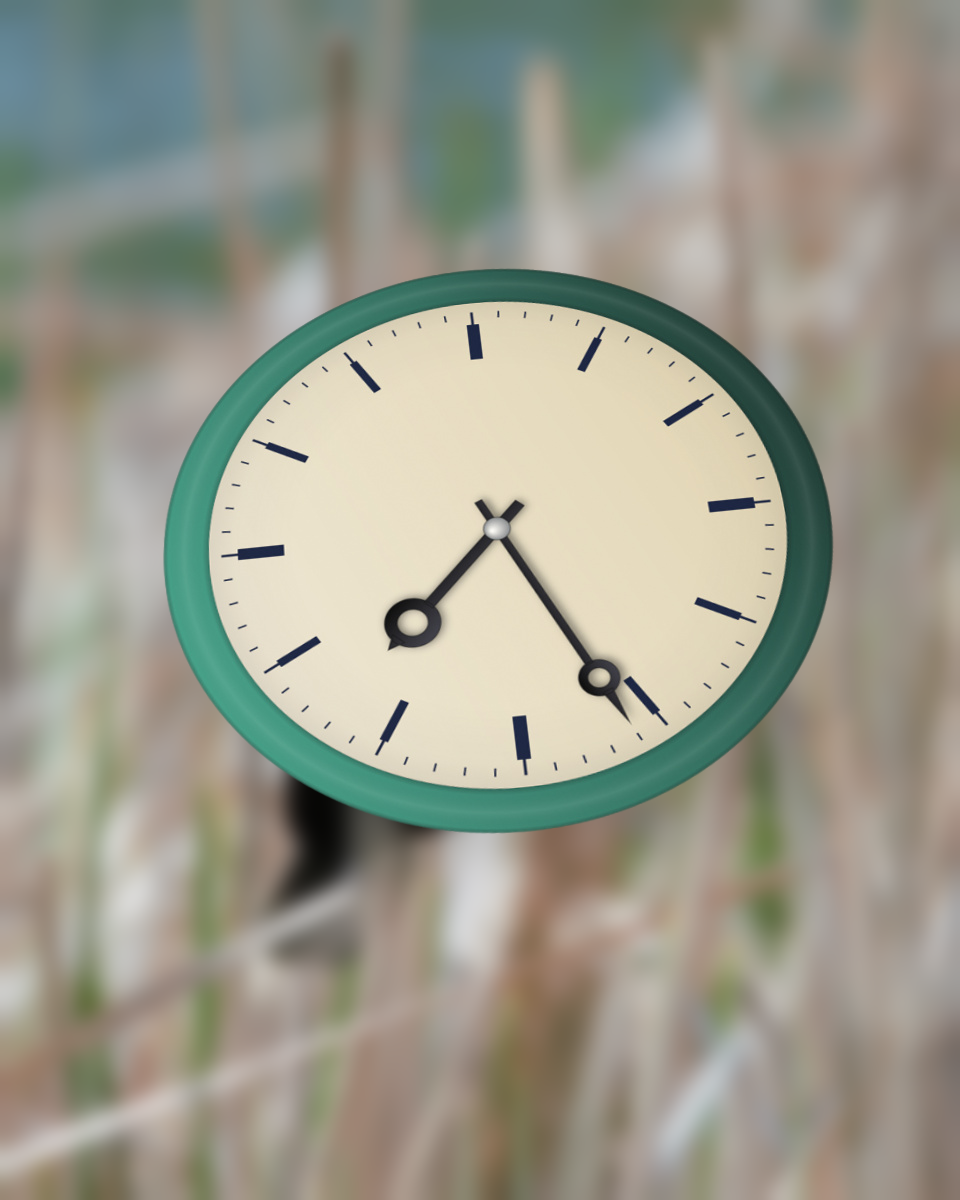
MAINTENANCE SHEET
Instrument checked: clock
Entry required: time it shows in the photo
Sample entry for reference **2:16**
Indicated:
**7:26**
